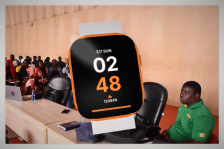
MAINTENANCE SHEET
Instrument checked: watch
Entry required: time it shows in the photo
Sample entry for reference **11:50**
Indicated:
**2:48**
